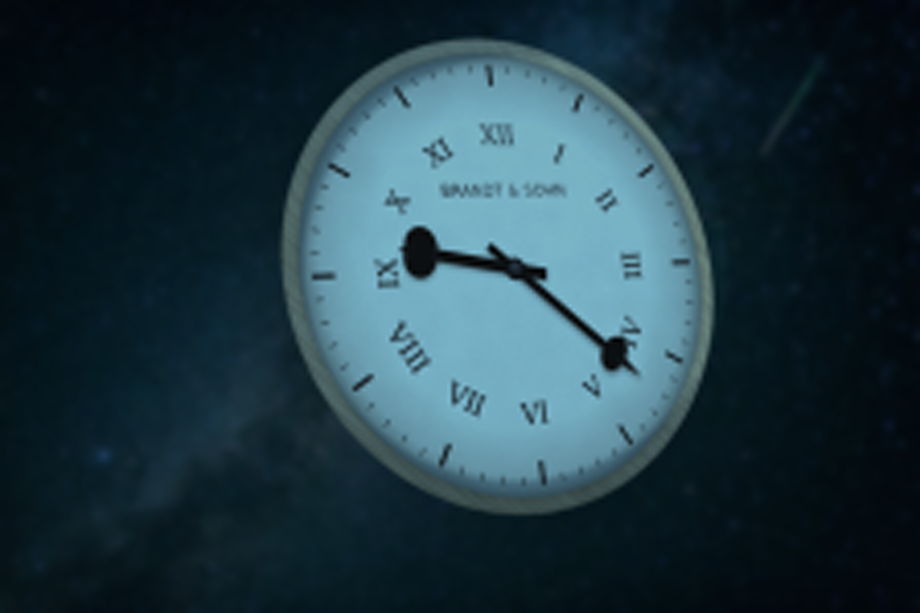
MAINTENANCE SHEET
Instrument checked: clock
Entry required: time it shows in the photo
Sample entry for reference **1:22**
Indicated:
**9:22**
